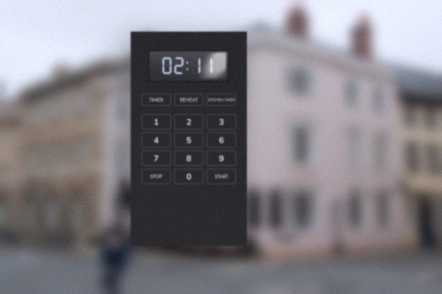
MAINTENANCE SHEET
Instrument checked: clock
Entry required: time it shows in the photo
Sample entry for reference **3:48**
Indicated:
**2:11**
